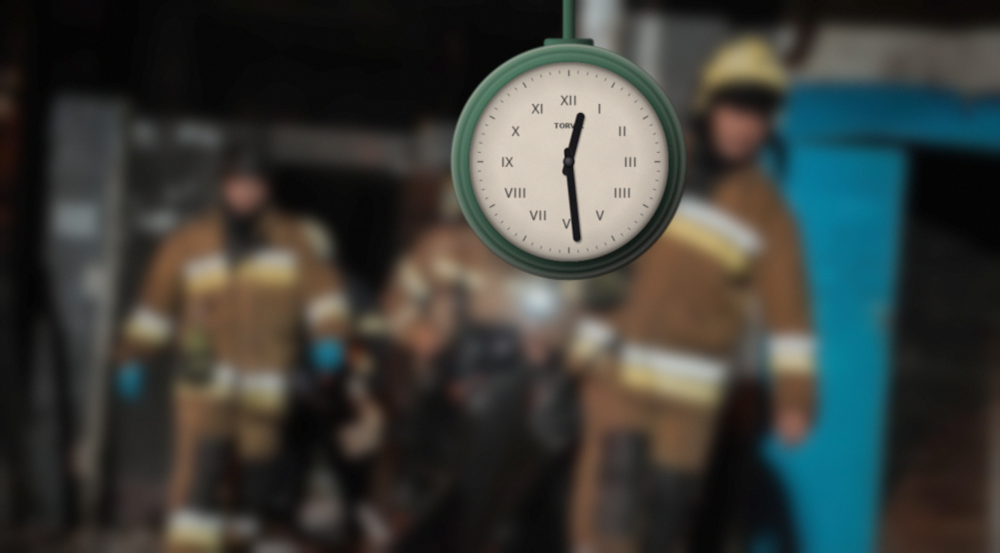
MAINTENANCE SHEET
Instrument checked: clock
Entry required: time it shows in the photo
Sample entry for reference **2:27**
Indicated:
**12:29**
